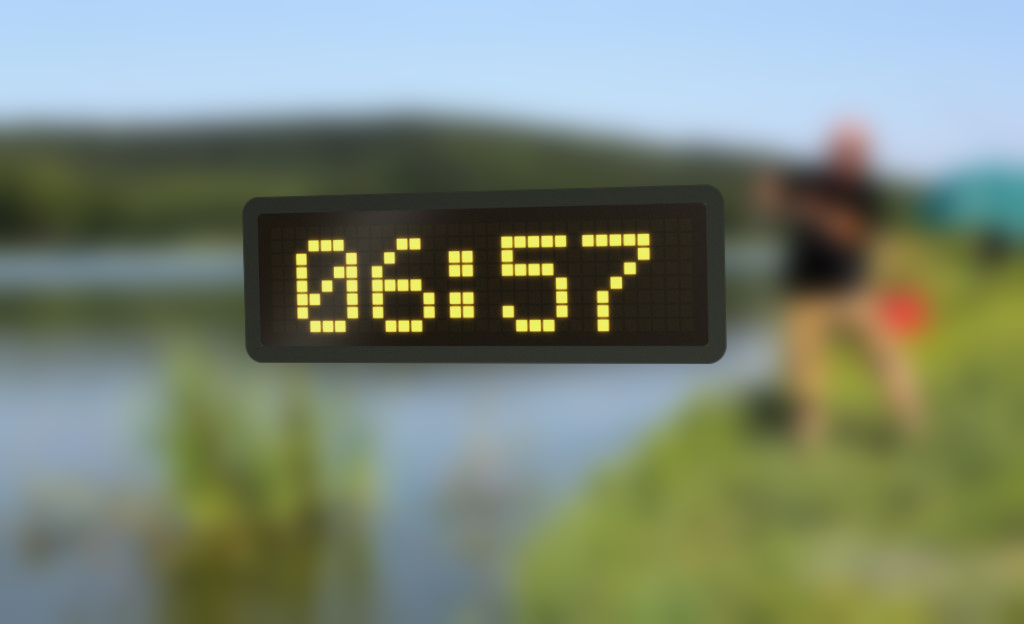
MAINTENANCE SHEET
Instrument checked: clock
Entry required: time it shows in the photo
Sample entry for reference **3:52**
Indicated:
**6:57**
